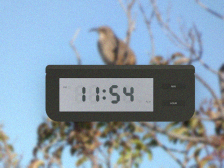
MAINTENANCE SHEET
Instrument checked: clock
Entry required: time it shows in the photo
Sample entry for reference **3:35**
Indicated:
**11:54**
